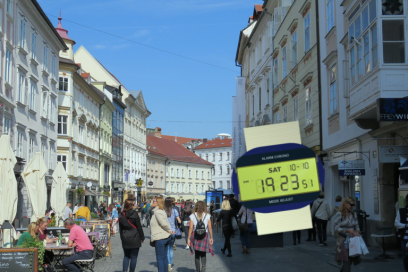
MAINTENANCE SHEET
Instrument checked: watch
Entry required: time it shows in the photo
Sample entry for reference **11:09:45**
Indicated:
**19:23:51**
